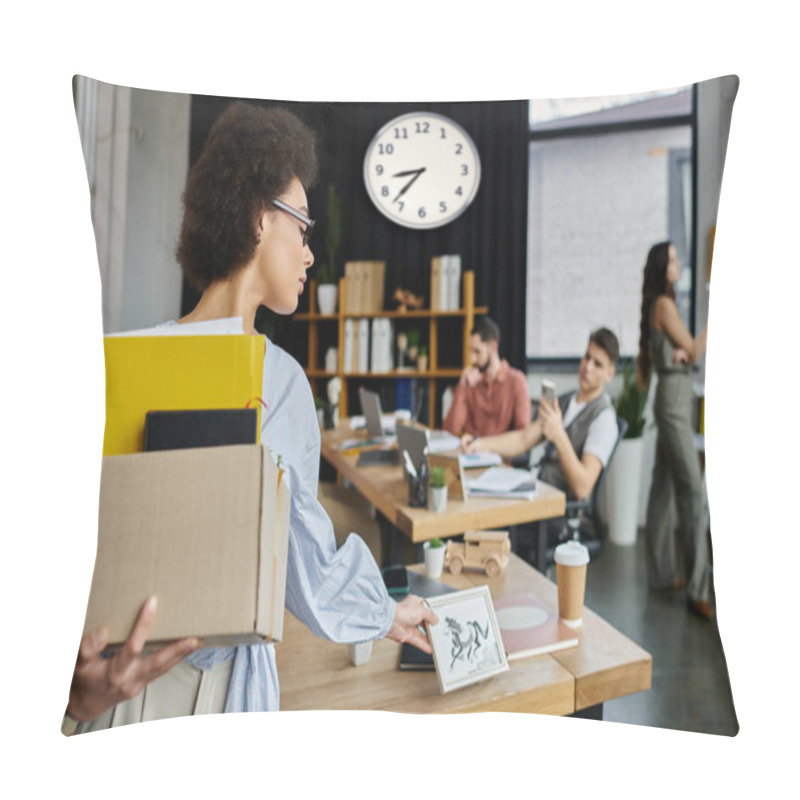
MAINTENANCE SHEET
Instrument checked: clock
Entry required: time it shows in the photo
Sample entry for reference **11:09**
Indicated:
**8:37**
